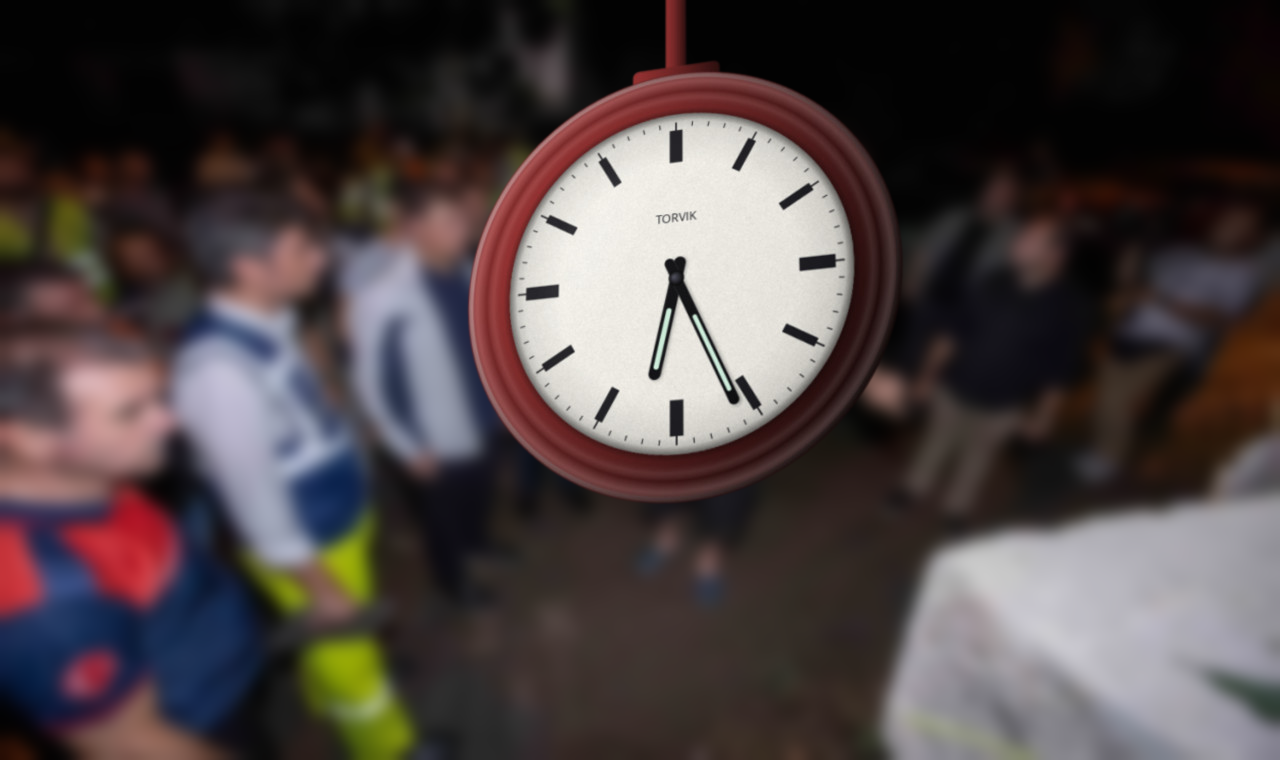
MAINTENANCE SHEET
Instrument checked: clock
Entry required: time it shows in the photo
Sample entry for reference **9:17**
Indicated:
**6:26**
